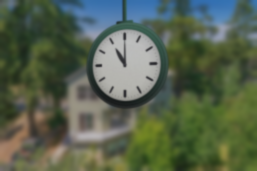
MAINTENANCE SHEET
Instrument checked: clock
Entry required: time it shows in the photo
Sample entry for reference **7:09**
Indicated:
**11:00**
